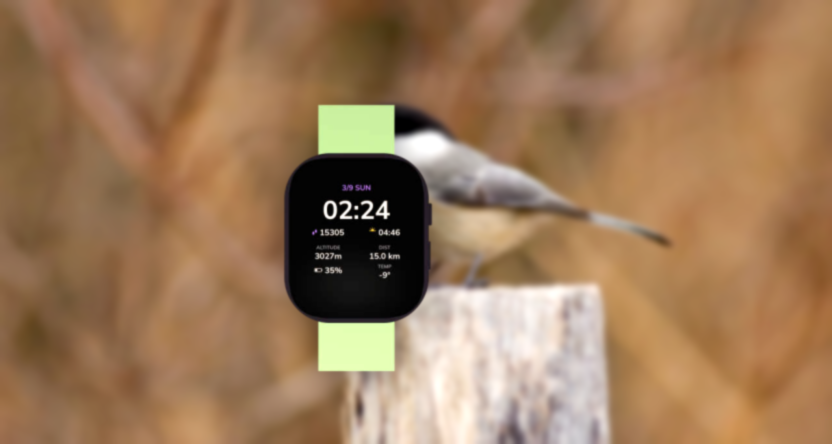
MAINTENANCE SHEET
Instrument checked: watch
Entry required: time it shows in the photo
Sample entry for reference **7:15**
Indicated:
**2:24**
